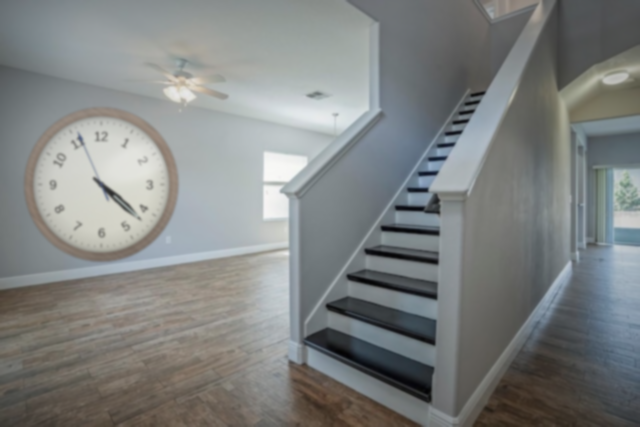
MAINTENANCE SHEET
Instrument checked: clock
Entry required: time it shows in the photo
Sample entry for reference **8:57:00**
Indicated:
**4:21:56**
